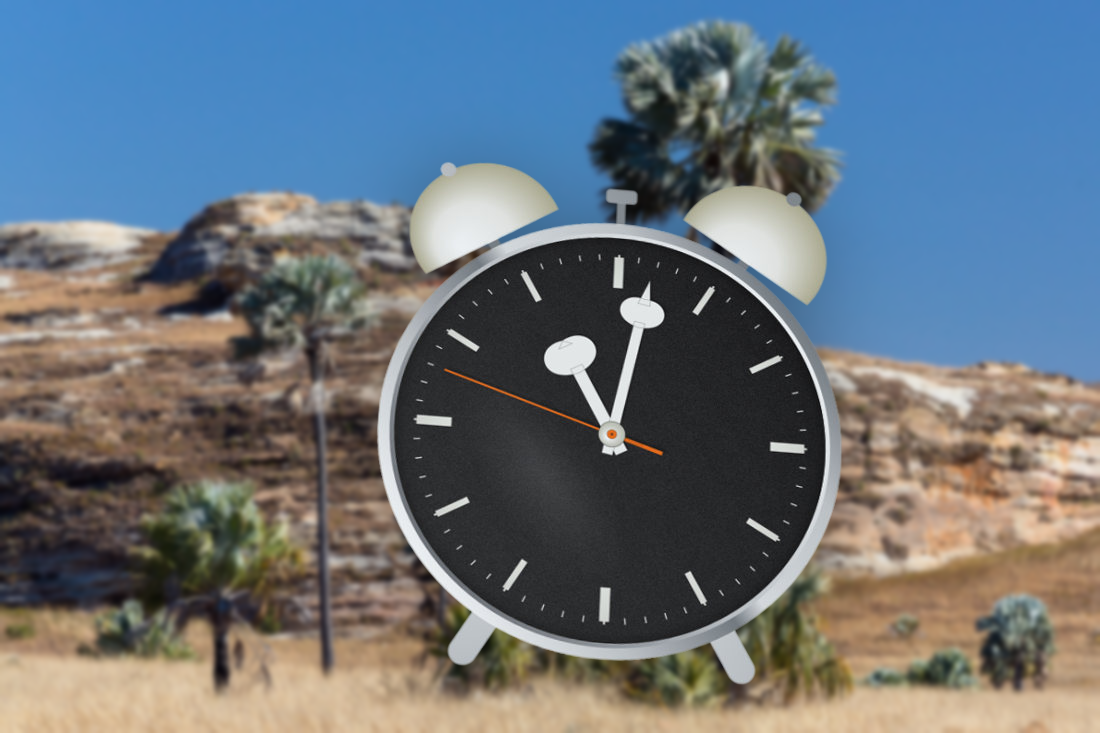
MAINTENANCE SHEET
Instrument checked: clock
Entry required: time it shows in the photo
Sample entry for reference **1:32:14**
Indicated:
**11:01:48**
